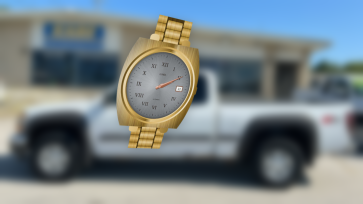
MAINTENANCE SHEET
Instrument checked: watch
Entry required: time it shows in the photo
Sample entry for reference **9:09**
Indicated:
**2:10**
